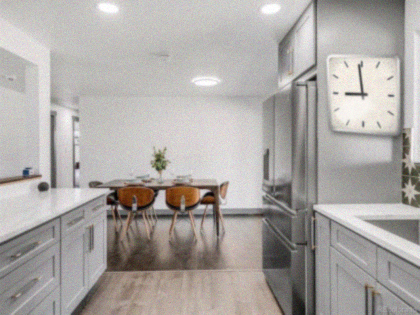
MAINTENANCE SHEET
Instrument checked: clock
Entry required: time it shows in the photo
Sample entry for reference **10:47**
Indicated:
**8:59**
